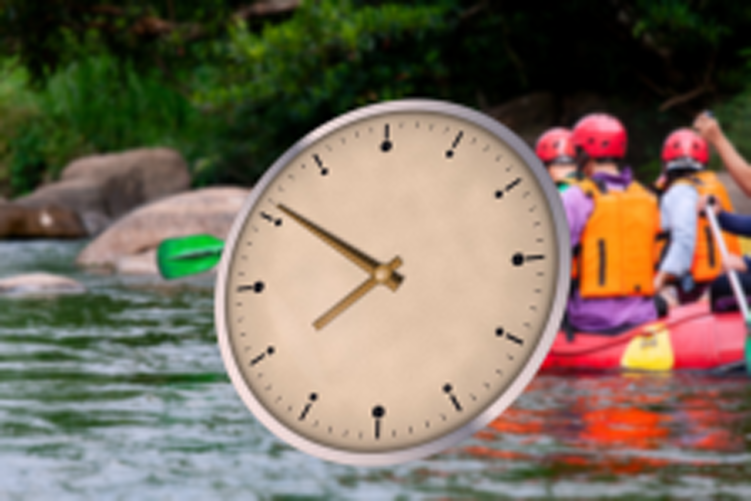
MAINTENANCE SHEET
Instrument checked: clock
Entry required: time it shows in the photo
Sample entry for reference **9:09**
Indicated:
**7:51**
